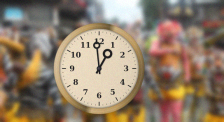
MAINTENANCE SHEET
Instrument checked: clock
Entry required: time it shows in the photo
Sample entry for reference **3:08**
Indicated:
**12:59**
